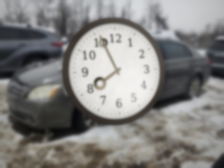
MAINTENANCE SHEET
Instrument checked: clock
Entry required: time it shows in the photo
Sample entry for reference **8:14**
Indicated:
**7:56**
